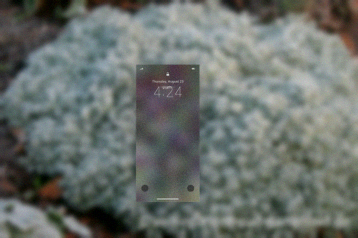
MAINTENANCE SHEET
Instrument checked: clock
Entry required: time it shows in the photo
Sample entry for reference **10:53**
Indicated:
**4:24**
